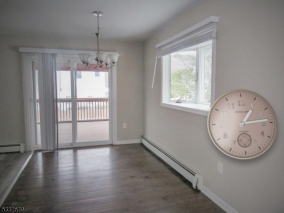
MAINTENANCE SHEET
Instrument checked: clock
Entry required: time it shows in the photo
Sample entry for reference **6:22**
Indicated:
**1:14**
